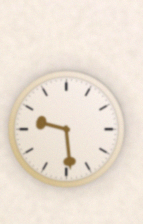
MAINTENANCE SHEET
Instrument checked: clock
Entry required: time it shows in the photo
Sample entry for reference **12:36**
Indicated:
**9:29**
